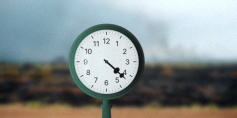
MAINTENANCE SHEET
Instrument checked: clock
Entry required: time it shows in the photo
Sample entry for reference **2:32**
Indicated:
**4:22**
